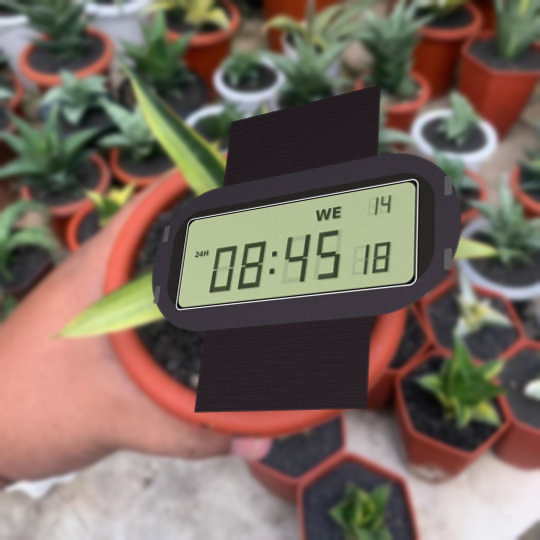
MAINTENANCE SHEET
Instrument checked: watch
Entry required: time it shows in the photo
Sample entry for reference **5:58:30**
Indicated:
**8:45:18**
